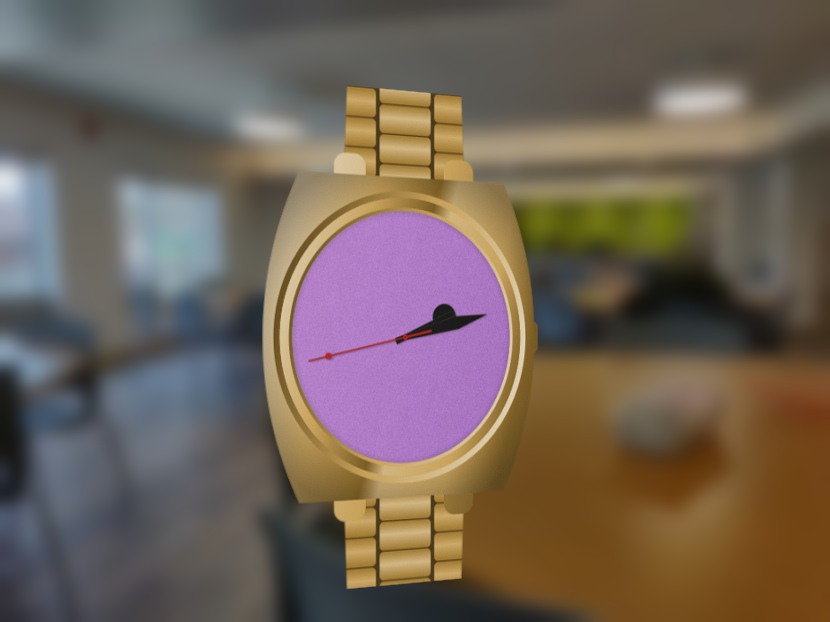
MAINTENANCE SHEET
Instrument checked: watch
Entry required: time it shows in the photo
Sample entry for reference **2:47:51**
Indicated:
**2:12:43**
